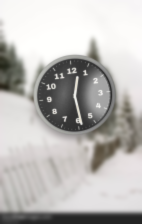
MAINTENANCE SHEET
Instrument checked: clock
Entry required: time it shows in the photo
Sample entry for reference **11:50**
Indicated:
**12:29**
